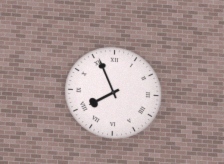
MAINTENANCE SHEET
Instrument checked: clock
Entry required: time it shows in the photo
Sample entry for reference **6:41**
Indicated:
**7:56**
